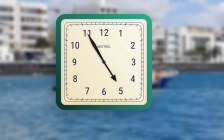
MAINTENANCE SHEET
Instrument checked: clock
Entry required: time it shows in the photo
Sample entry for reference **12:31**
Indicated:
**4:55**
